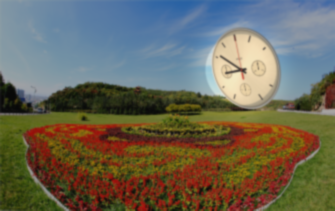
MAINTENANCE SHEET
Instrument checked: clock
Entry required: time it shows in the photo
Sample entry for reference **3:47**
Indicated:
**8:51**
